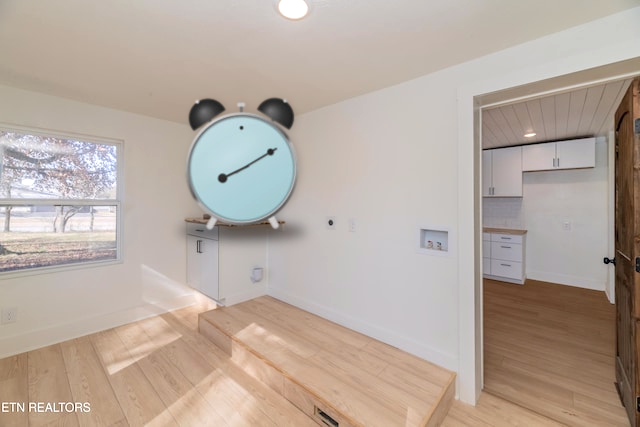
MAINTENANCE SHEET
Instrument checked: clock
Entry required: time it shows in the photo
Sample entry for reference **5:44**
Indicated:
**8:10**
